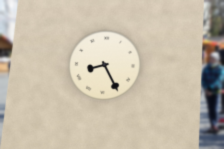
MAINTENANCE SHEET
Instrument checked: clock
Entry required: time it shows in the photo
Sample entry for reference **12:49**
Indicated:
**8:25**
